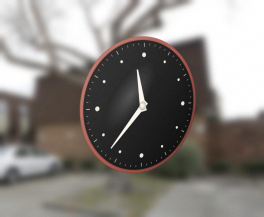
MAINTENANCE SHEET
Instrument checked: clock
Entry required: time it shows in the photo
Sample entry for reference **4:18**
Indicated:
**11:37**
